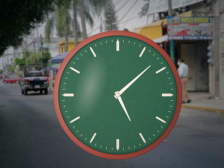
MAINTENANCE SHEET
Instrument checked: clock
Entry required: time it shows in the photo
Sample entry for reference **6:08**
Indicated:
**5:08**
